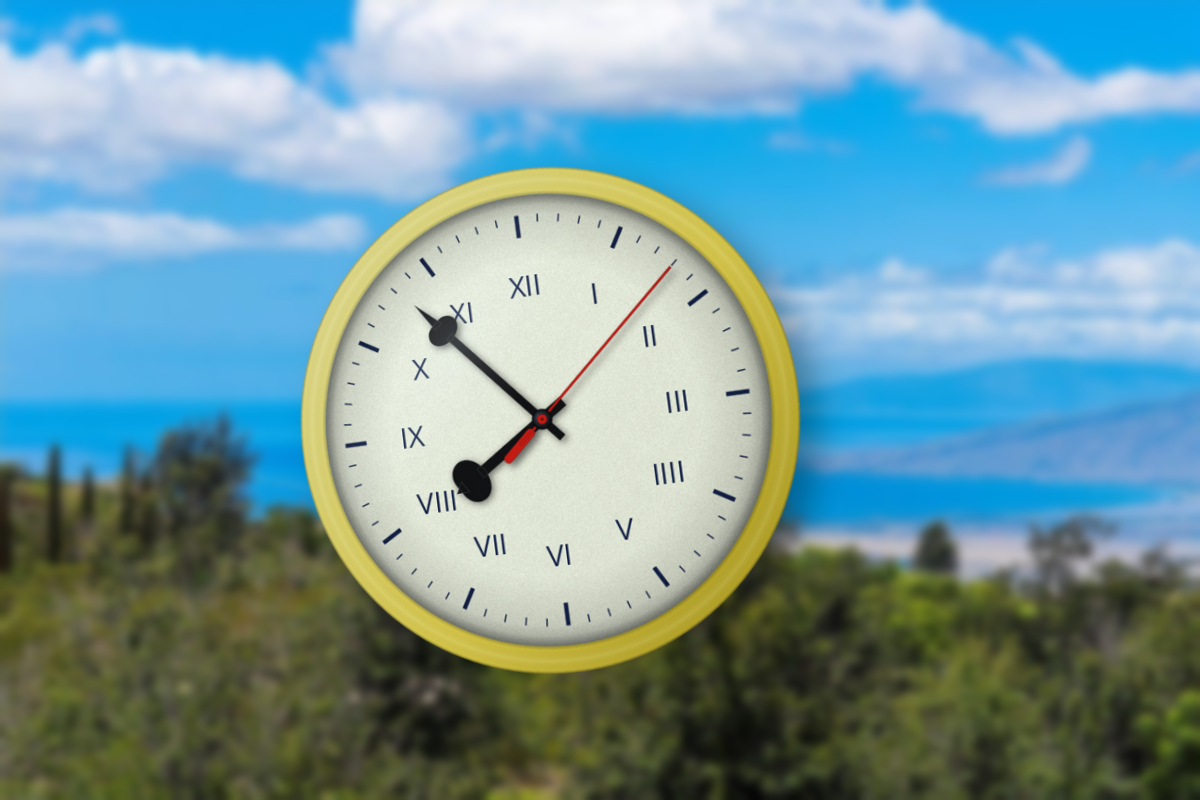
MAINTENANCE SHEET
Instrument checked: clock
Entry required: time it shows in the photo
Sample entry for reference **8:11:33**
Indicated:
**7:53:08**
